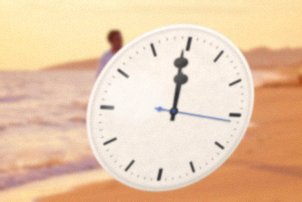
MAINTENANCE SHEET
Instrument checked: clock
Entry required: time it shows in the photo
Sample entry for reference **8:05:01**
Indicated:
**11:59:16**
